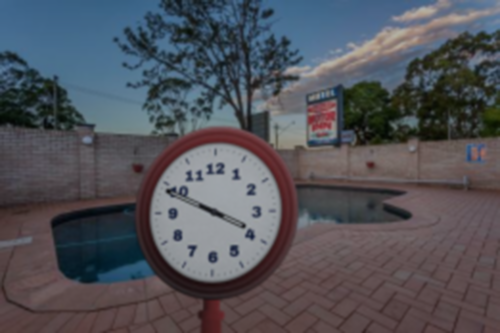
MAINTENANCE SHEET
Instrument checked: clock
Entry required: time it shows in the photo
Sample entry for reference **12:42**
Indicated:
**3:49**
